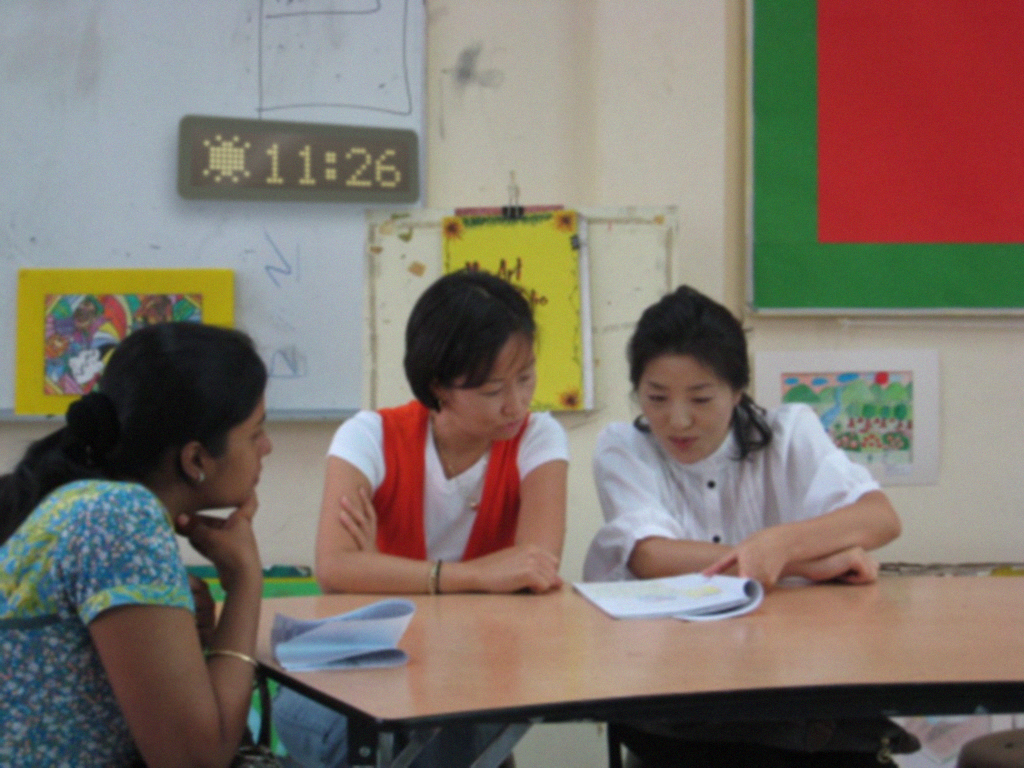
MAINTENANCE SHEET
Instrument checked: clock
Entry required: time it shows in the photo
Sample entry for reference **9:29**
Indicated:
**11:26**
